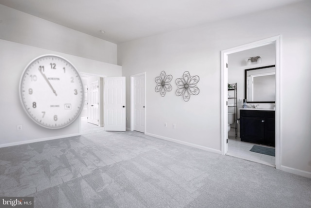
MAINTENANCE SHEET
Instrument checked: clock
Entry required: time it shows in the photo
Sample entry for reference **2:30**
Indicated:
**10:54**
